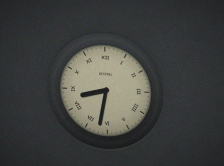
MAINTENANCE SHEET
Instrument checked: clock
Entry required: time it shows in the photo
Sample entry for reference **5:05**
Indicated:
**8:32**
